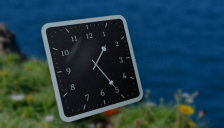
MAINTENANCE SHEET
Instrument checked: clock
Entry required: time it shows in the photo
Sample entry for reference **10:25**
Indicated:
**1:25**
